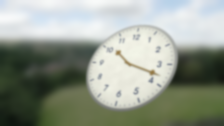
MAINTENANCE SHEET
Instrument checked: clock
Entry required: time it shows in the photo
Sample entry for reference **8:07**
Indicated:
**10:18**
